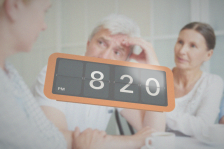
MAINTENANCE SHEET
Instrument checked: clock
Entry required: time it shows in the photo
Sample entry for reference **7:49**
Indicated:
**8:20**
